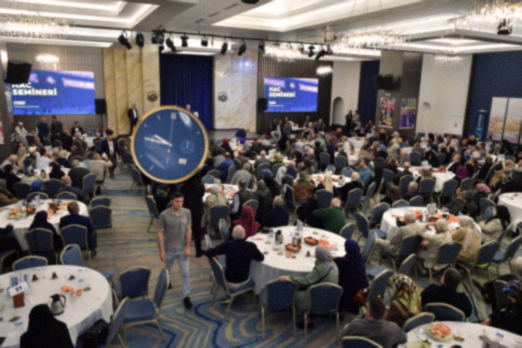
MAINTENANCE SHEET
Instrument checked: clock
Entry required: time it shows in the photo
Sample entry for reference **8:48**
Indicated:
**9:46**
